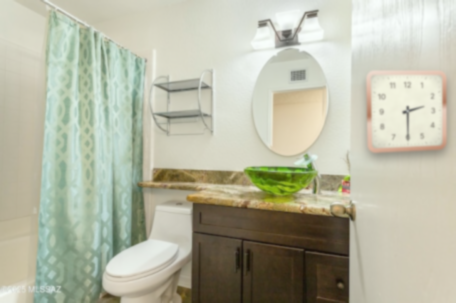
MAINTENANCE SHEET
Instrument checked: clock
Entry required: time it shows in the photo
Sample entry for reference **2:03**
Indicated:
**2:30**
